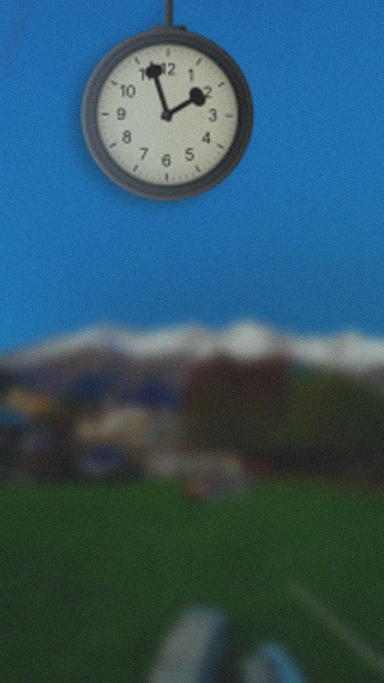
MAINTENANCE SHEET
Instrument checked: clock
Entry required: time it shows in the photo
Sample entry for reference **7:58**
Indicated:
**1:57**
